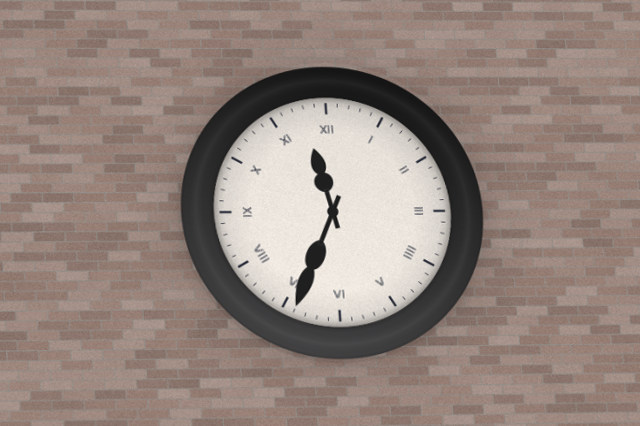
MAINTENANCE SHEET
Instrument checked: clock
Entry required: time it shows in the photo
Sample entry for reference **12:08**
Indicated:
**11:34**
